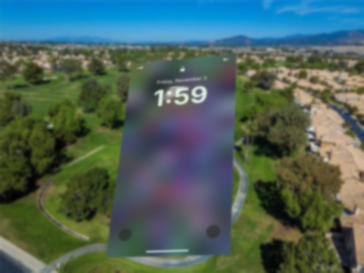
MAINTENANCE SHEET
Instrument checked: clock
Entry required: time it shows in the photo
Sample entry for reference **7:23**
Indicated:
**1:59**
